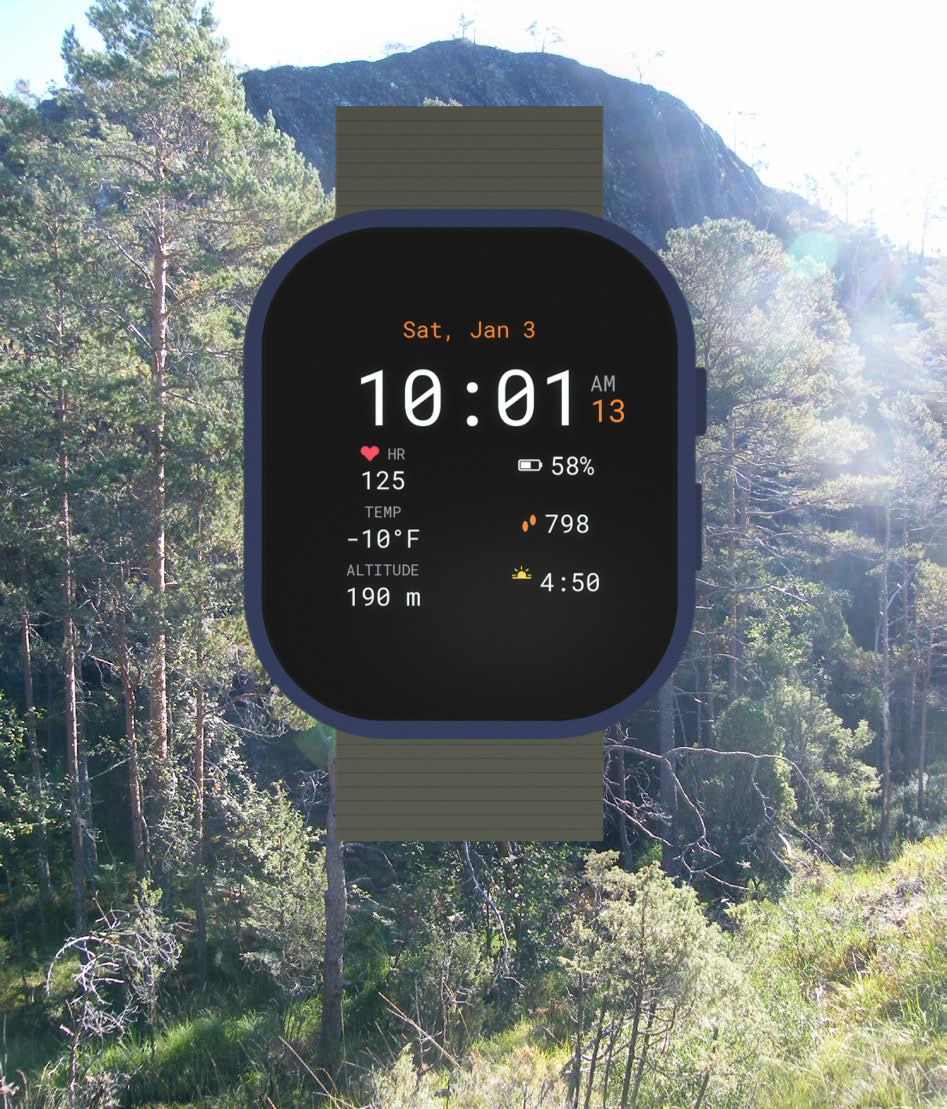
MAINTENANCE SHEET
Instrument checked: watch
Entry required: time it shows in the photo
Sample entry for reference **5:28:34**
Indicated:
**10:01:13**
